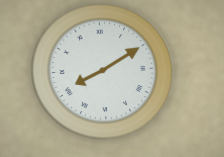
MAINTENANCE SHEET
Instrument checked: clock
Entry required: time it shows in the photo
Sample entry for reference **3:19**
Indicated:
**8:10**
